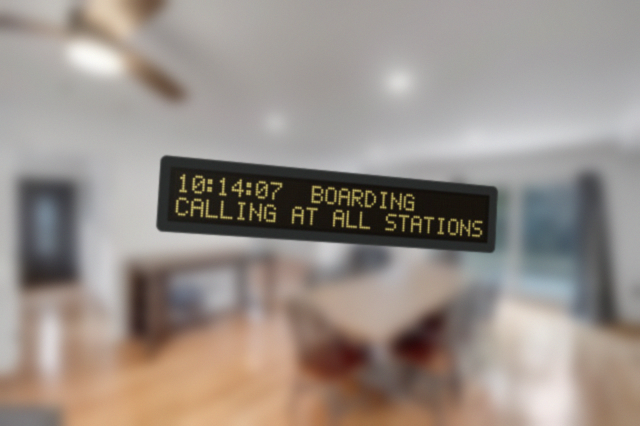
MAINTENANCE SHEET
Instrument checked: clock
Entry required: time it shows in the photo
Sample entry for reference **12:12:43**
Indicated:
**10:14:07**
